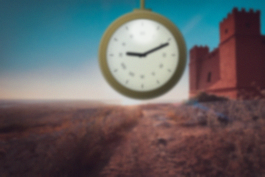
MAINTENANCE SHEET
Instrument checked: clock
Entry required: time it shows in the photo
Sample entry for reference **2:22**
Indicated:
**9:11**
